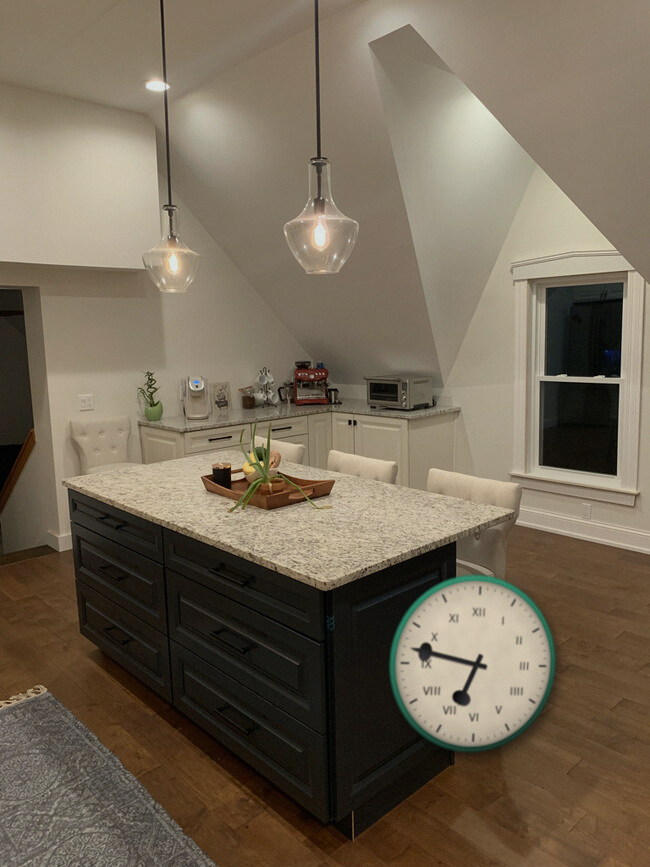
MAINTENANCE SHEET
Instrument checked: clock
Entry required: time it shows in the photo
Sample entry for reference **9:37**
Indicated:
**6:47**
